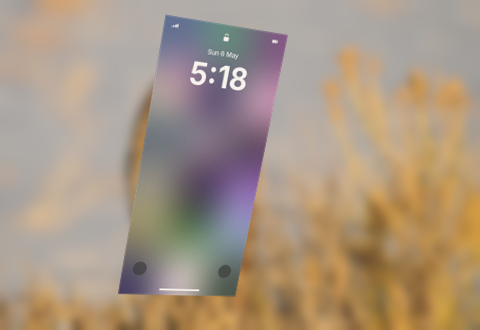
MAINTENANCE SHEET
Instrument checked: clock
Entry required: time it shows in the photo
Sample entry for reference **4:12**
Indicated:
**5:18**
